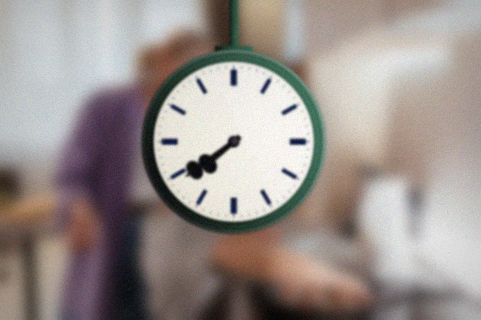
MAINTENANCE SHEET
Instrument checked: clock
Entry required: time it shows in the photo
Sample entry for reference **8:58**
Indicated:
**7:39**
